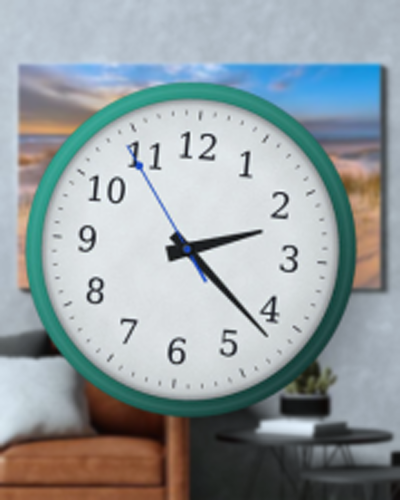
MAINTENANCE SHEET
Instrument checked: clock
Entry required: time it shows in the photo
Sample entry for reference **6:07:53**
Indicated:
**2:21:54**
